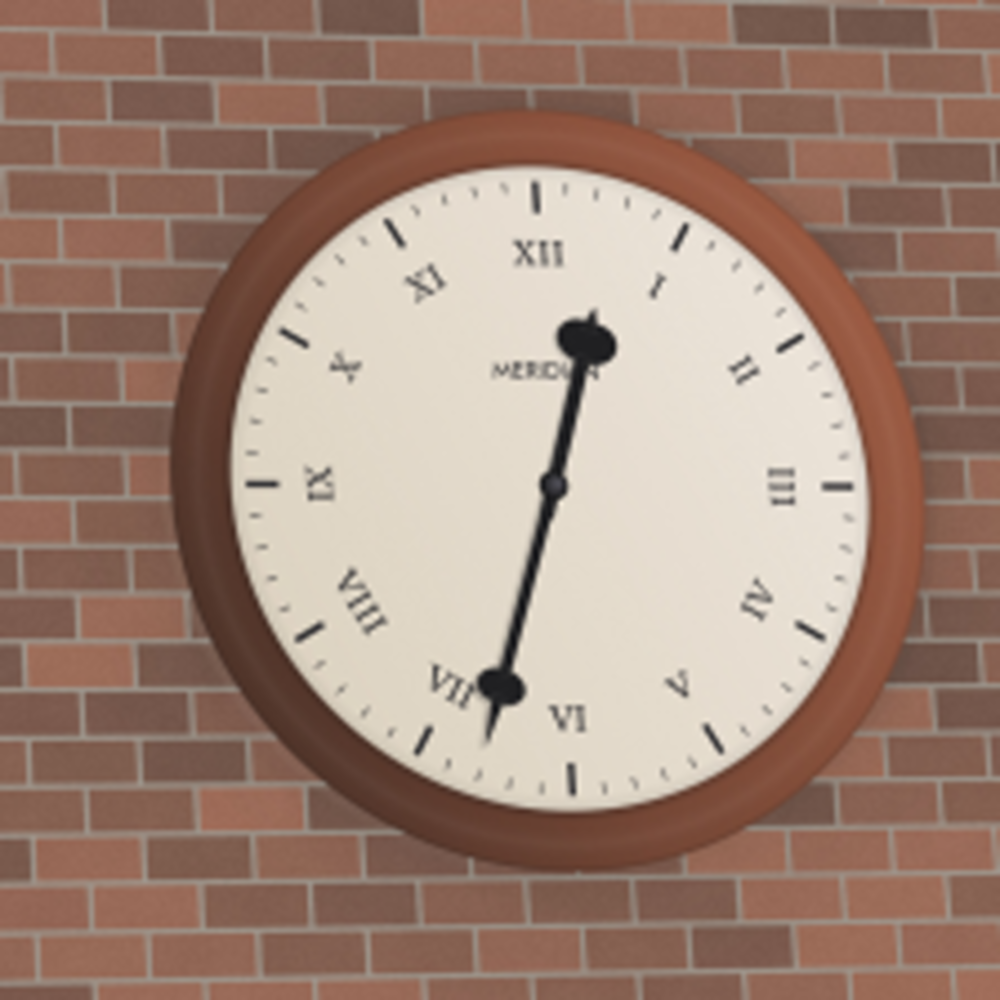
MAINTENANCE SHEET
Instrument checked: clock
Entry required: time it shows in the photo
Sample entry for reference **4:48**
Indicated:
**12:33**
